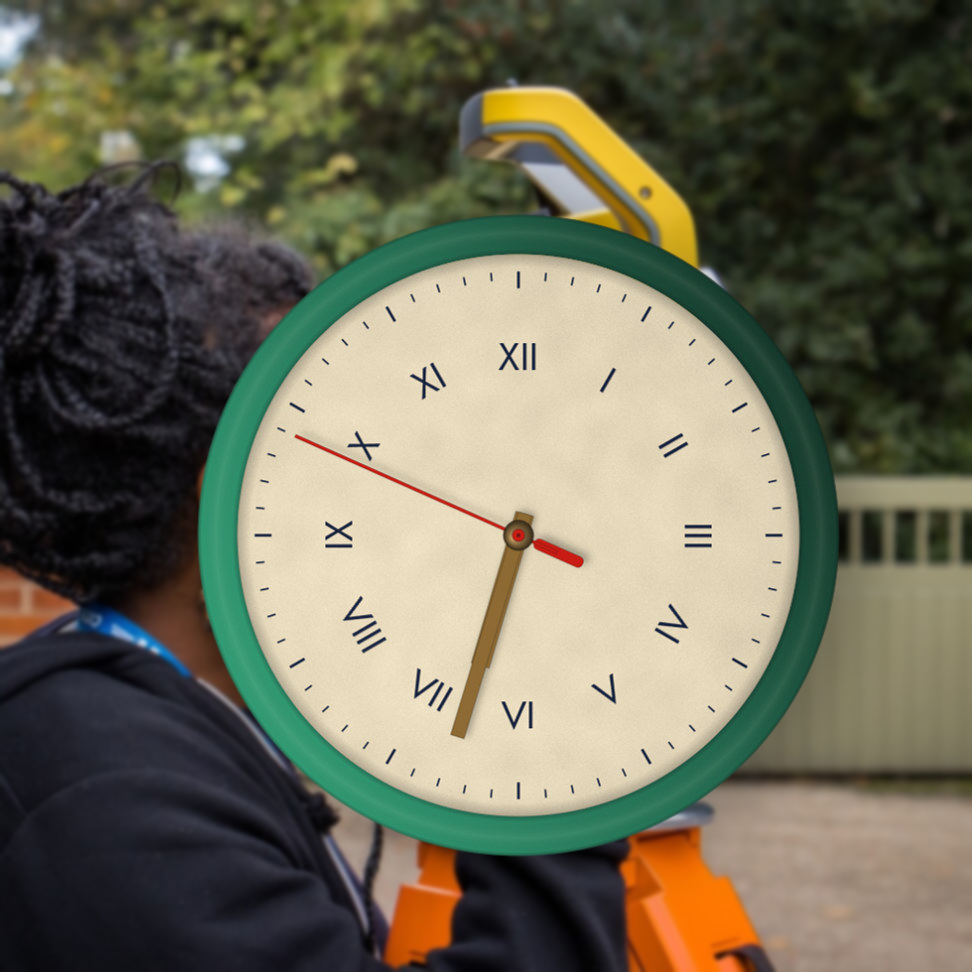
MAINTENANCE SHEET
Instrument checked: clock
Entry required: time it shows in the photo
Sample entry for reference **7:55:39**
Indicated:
**6:32:49**
